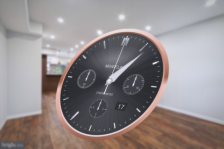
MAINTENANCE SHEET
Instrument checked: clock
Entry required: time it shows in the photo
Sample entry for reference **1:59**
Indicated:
**1:06**
